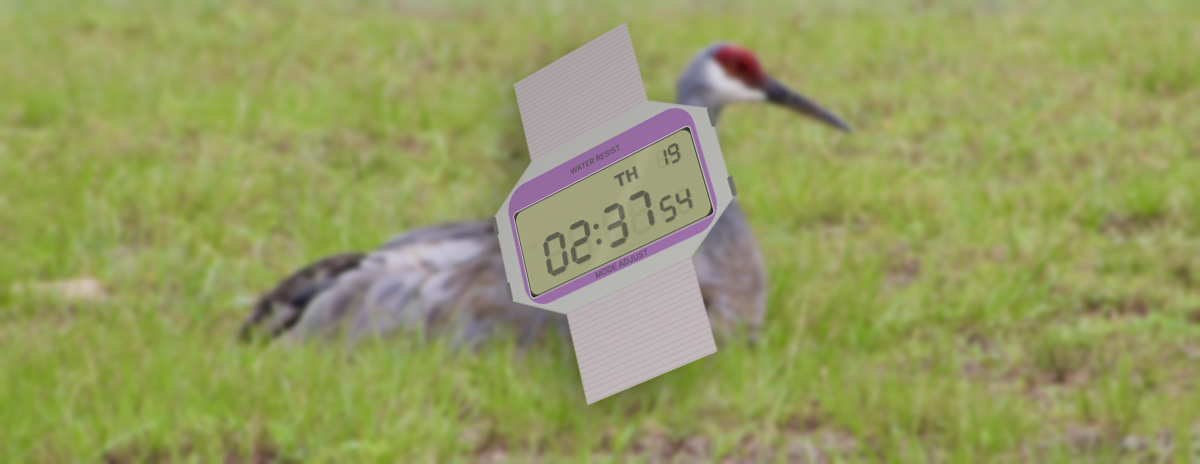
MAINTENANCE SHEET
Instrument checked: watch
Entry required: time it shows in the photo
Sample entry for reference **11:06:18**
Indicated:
**2:37:54**
